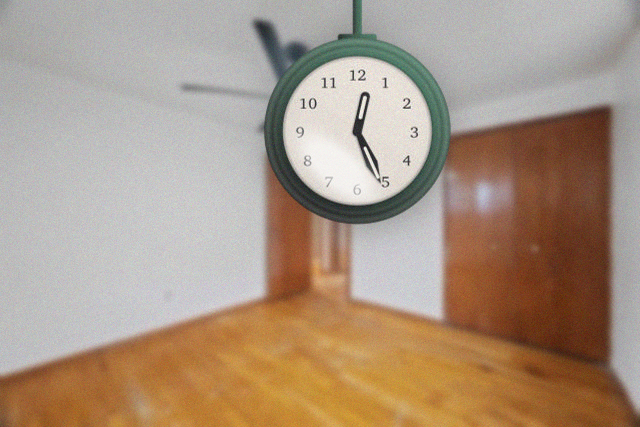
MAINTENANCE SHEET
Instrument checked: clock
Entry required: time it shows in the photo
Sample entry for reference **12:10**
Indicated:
**12:26**
